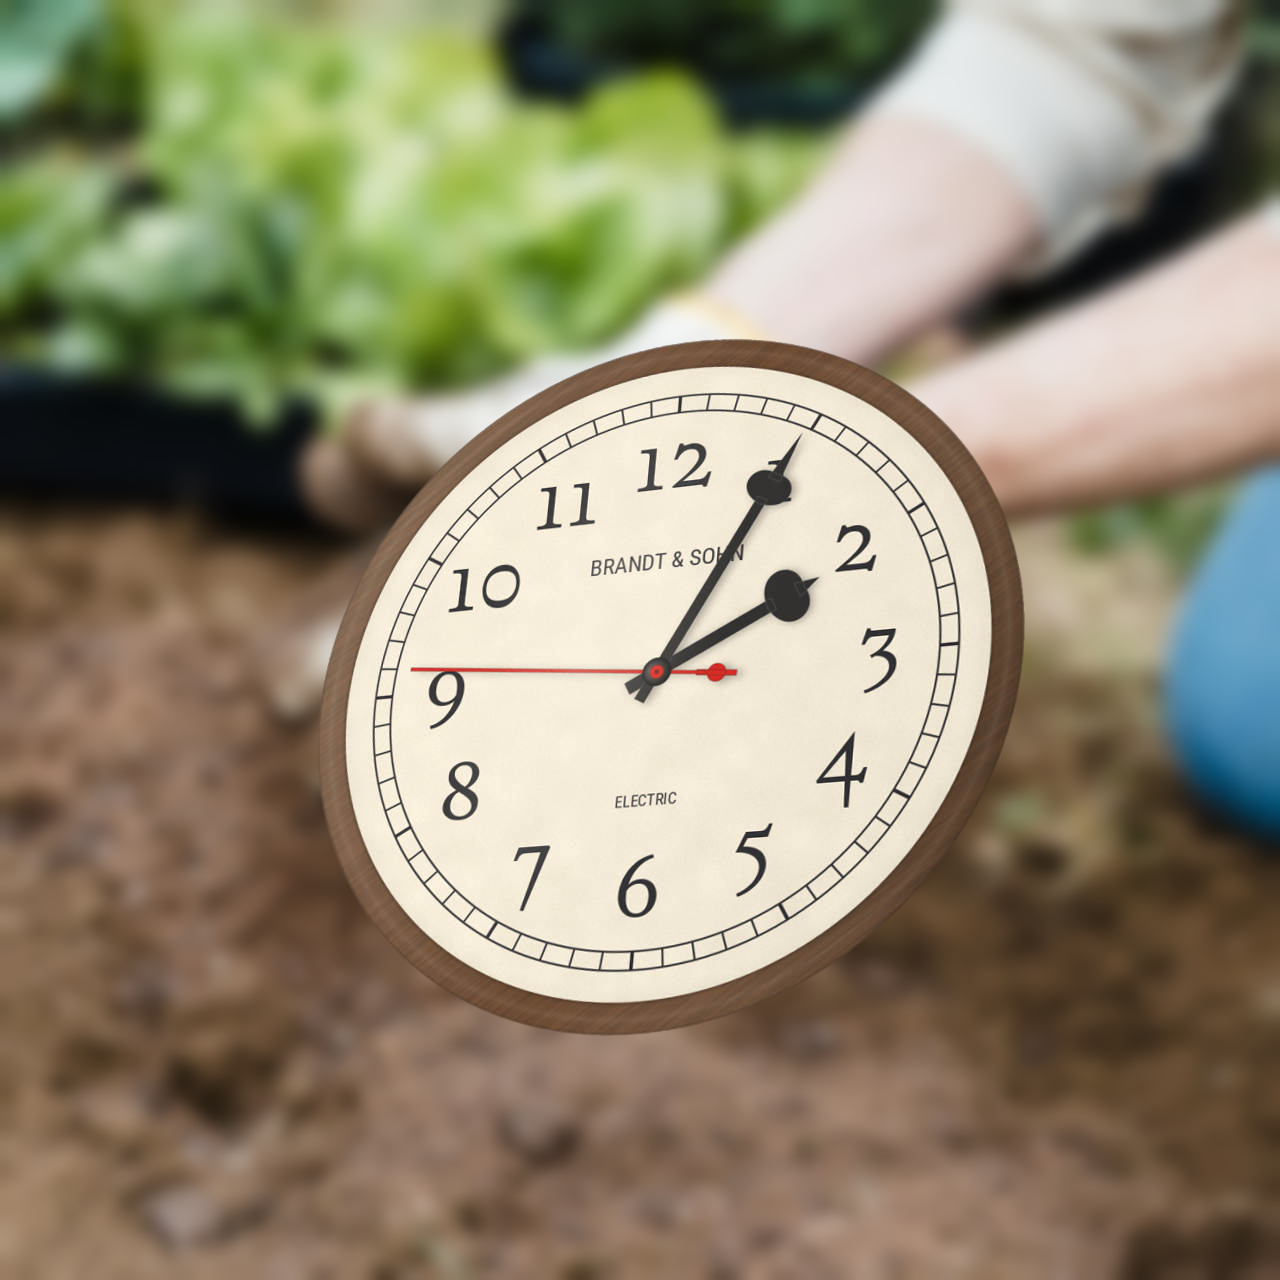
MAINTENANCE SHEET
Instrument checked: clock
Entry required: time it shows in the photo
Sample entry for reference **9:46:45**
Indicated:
**2:04:46**
